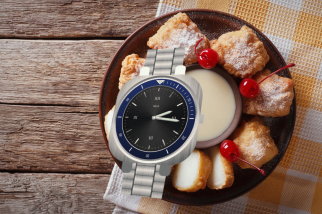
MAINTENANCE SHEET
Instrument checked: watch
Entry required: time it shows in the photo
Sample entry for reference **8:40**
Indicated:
**2:16**
